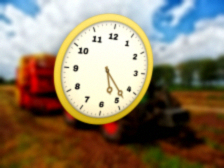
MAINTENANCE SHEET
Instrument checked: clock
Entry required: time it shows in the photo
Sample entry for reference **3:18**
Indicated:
**5:23**
